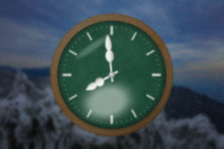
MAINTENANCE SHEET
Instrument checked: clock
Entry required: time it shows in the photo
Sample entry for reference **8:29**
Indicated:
**7:59**
